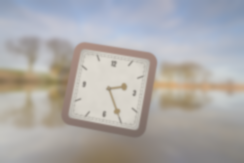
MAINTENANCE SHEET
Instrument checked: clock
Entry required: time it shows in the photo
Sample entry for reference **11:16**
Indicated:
**2:25**
